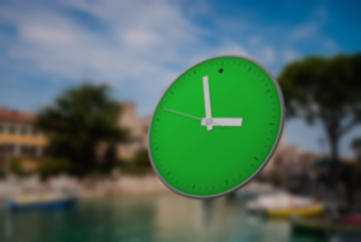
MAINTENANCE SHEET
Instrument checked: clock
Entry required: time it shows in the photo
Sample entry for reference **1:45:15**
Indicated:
**2:56:47**
